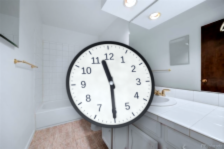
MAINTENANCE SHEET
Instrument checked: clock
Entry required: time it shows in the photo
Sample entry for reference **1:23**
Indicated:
**11:30**
